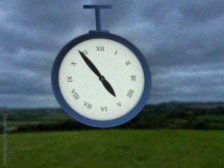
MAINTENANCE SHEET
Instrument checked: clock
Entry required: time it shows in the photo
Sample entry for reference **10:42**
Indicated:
**4:54**
